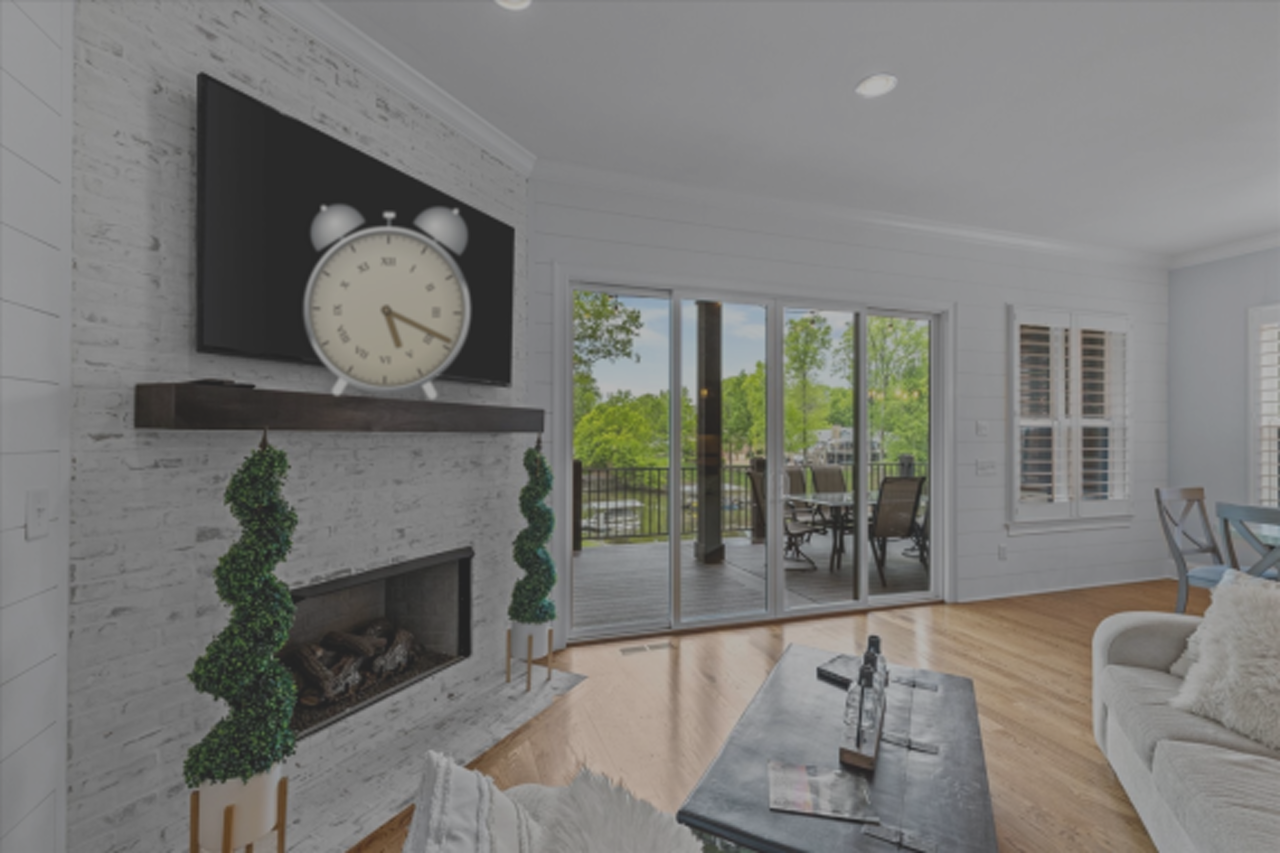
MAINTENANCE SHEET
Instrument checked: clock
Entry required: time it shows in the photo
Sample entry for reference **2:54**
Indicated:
**5:19**
